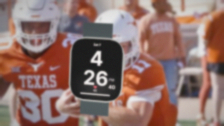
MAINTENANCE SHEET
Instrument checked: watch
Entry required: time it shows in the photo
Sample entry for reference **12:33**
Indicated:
**4:26**
